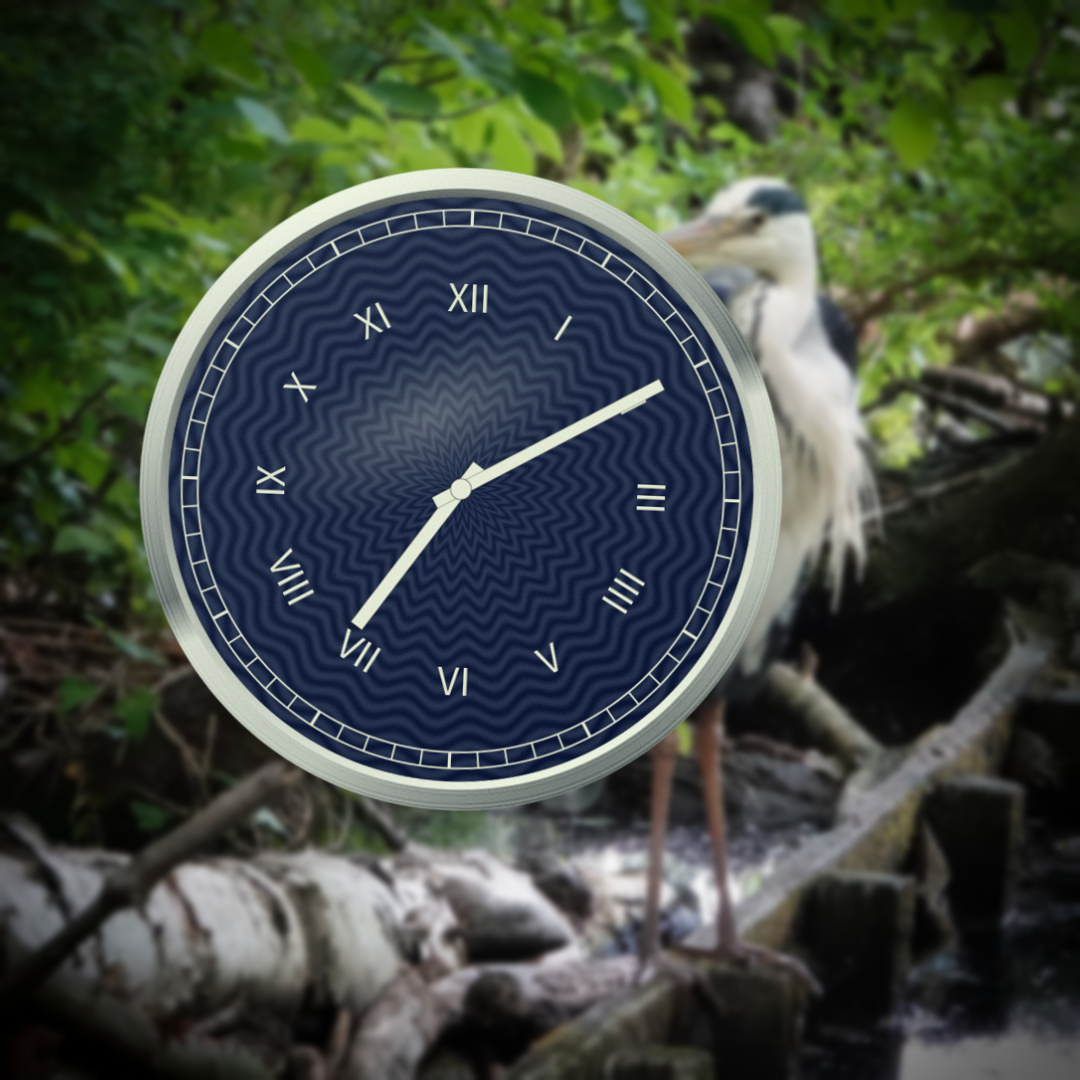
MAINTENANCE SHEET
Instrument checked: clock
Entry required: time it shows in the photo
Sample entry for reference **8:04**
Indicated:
**7:10**
